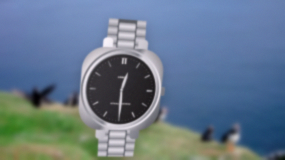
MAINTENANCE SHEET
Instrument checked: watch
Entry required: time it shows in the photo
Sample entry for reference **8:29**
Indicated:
**12:30**
